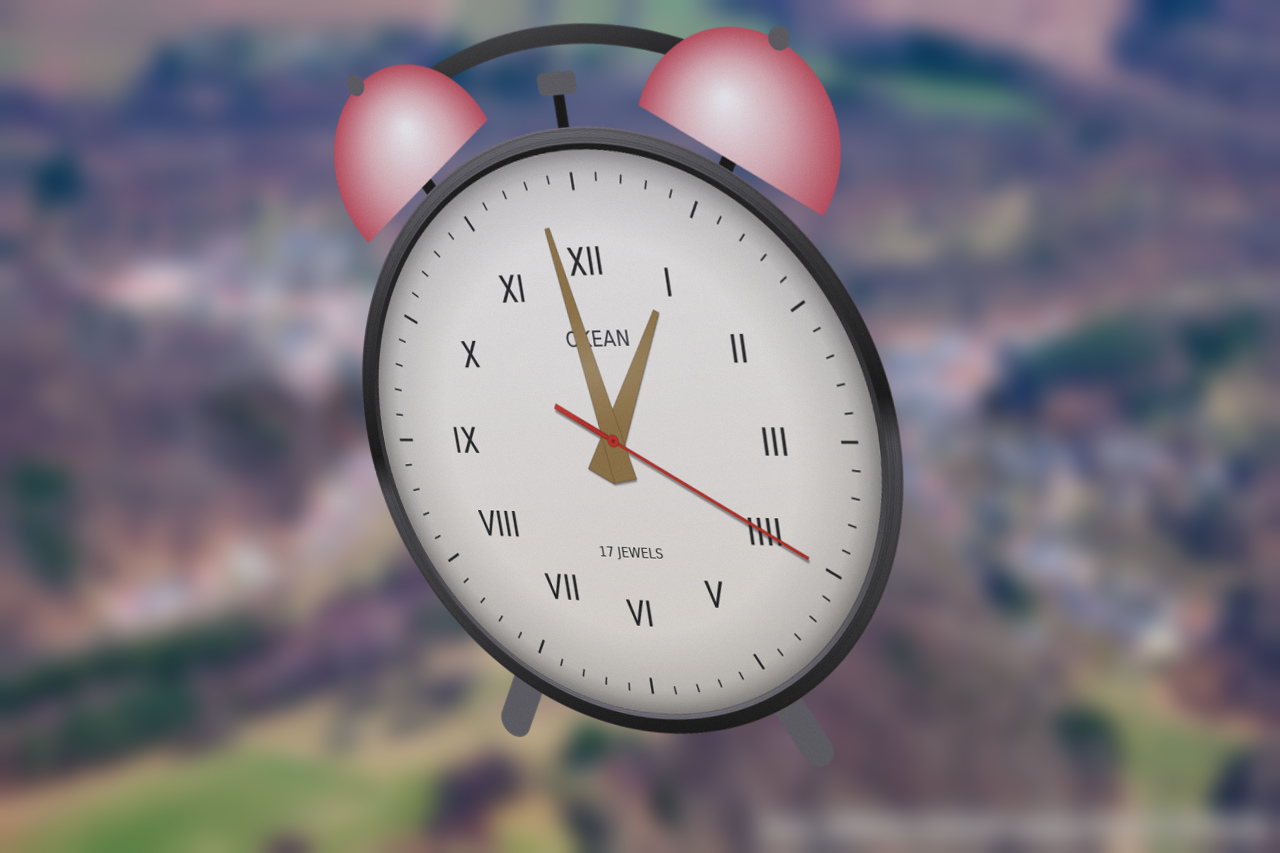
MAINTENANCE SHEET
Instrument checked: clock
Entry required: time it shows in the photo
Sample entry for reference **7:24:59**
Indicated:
**12:58:20**
